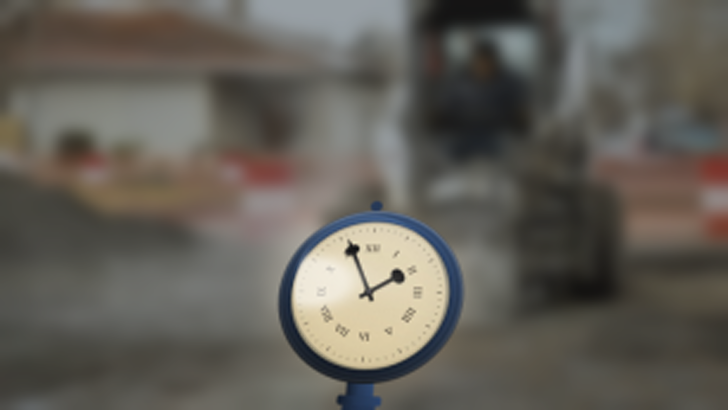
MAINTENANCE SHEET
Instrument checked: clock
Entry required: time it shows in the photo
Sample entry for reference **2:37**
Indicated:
**1:56**
